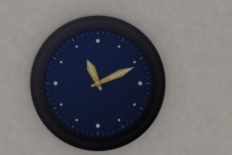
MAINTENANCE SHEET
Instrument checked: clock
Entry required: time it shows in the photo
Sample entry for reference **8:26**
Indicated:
**11:11**
